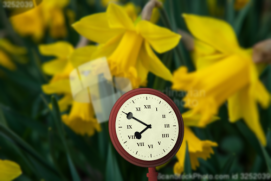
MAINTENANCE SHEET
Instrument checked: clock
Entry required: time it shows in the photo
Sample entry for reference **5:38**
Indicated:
**7:50**
